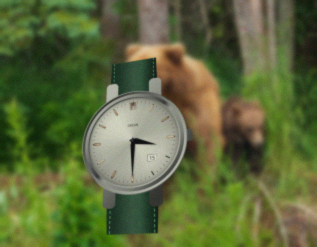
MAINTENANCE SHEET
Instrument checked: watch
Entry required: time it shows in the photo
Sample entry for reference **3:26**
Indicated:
**3:30**
